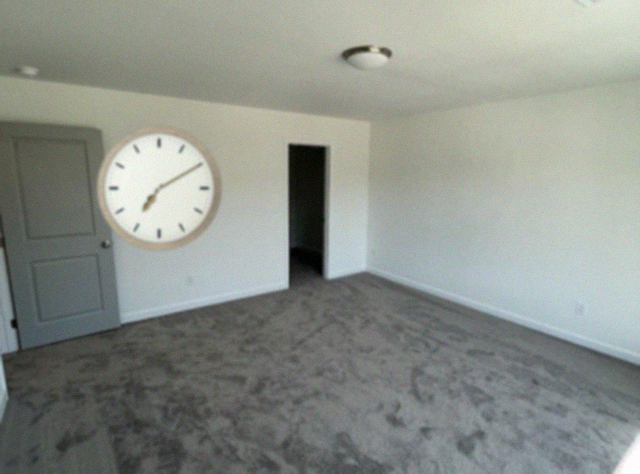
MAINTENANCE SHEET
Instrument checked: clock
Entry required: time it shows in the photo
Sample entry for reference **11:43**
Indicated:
**7:10**
